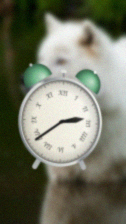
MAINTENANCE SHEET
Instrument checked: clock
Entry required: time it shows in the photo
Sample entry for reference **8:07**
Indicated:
**2:39**
